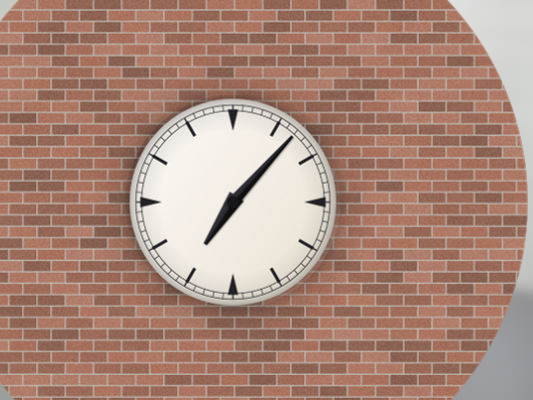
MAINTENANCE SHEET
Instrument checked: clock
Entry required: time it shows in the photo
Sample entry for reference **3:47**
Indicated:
**7:07**
